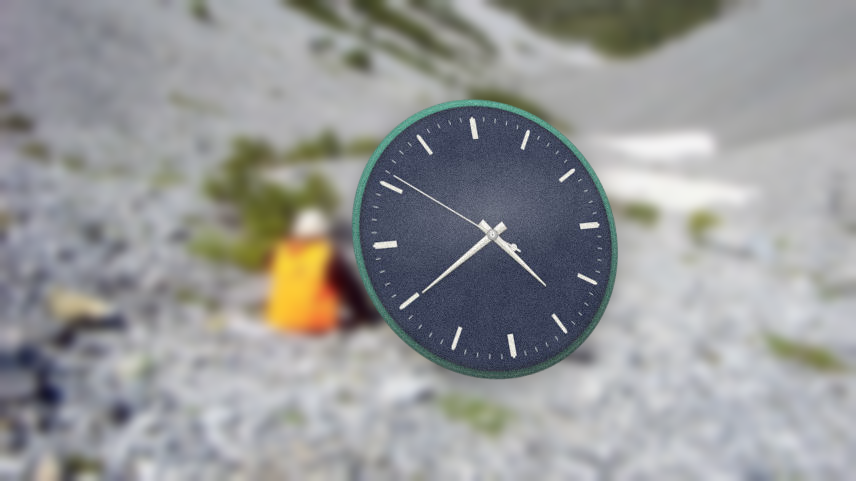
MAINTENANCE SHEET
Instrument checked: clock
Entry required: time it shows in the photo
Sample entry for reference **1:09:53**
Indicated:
**4:39:51**
